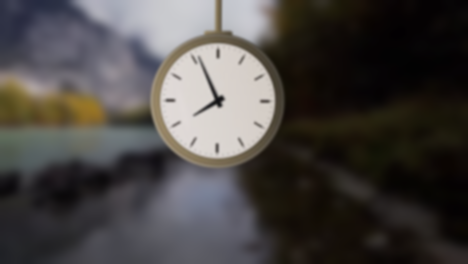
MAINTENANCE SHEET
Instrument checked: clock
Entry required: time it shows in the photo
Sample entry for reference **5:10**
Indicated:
**7:56**
